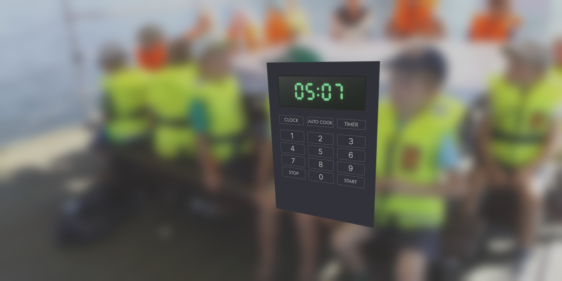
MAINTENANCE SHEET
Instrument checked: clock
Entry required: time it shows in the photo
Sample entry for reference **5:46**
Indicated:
**5:07**
